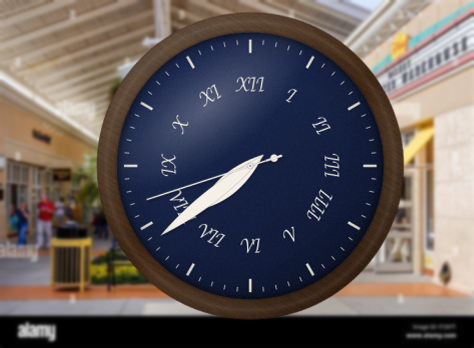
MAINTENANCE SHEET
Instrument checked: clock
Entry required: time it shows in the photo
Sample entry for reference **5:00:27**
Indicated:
**7:38:42**
